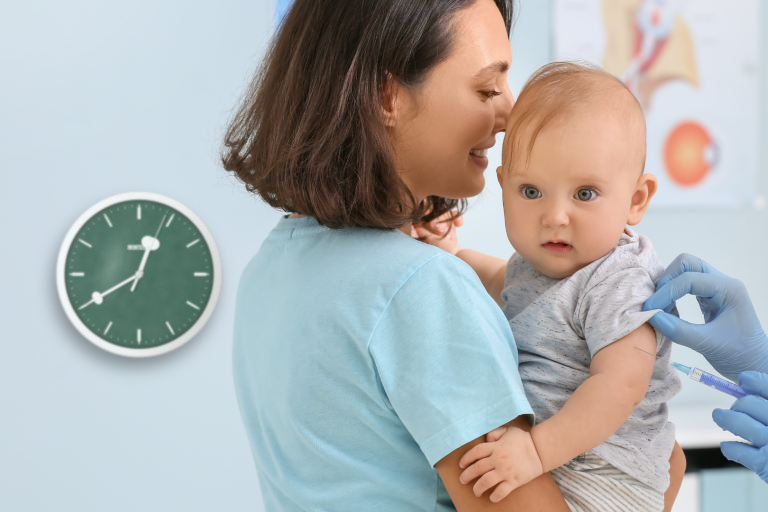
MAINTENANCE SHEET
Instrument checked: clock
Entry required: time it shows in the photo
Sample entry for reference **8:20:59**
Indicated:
**12:40:04**
